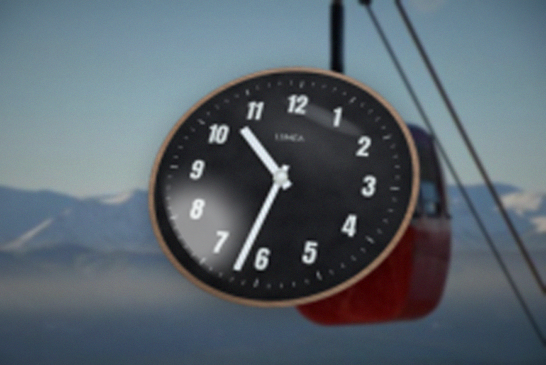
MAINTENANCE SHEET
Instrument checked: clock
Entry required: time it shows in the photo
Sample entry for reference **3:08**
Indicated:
**10:32**
